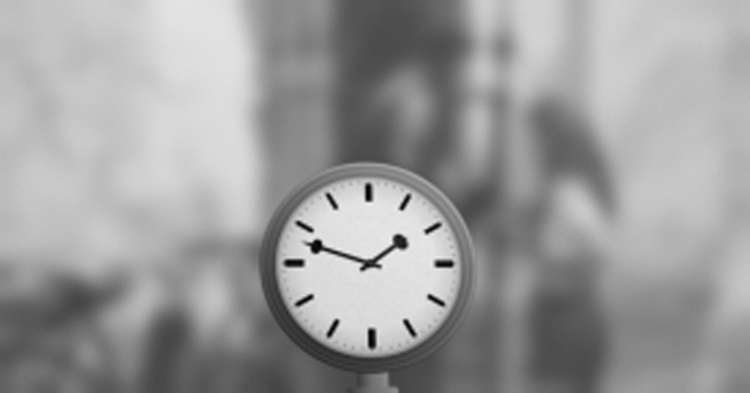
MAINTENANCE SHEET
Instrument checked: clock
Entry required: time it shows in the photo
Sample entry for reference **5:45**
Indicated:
**1:48**
